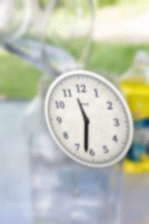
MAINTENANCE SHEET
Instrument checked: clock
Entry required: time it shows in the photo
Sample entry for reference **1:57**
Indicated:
**11:32**
